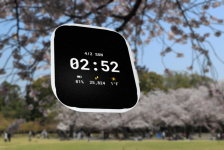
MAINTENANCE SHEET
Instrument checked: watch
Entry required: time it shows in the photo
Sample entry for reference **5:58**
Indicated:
**2:52**
